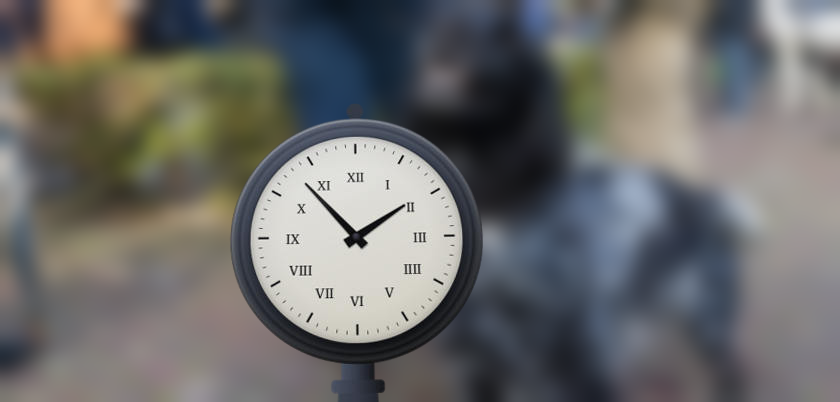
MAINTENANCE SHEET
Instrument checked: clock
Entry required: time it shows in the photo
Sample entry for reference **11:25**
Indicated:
**1:53**
